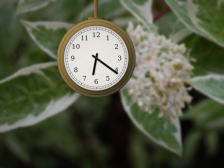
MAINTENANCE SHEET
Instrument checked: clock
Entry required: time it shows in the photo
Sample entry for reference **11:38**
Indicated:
**6:21**
